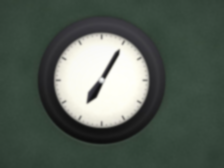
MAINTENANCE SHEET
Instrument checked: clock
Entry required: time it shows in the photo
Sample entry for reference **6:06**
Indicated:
**7:05**
